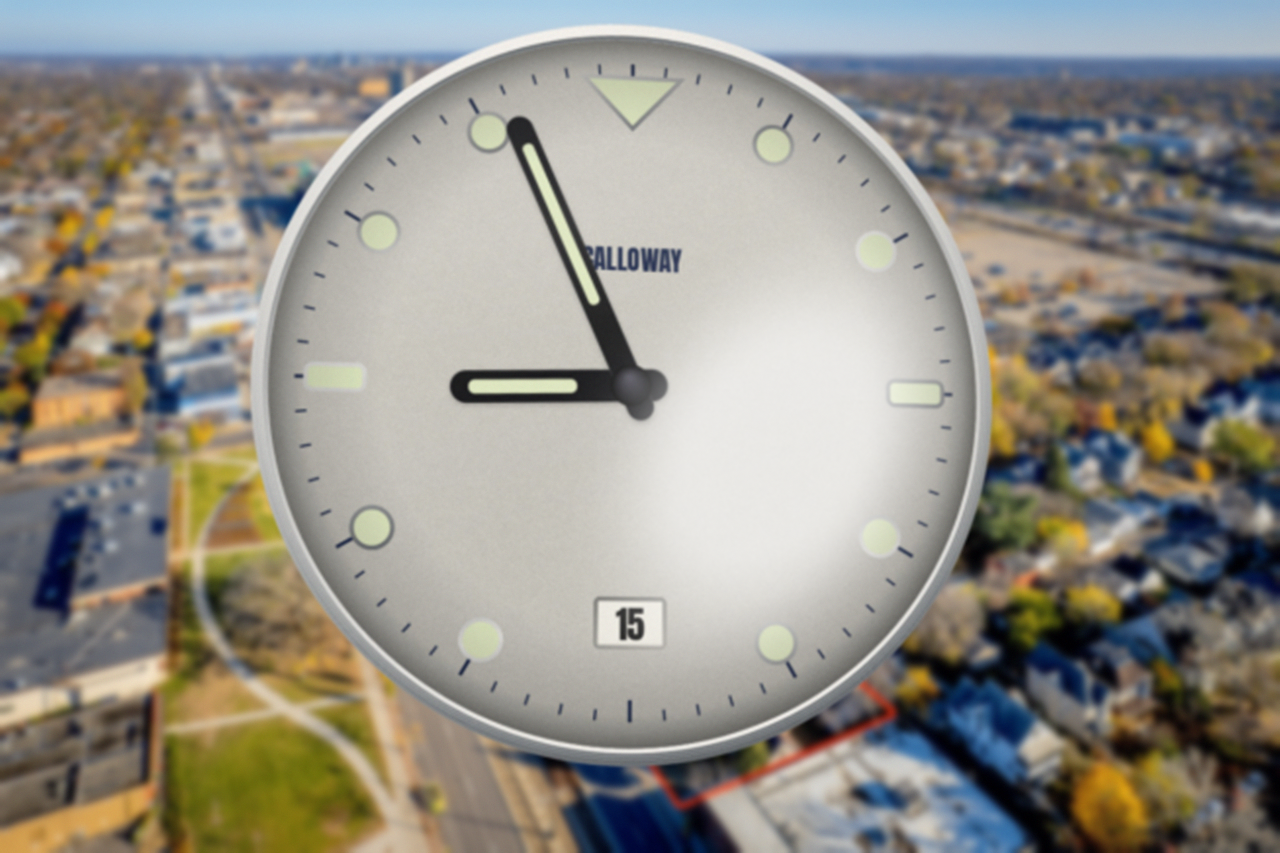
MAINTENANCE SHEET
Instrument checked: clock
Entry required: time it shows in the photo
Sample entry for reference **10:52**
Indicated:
**8:56**
